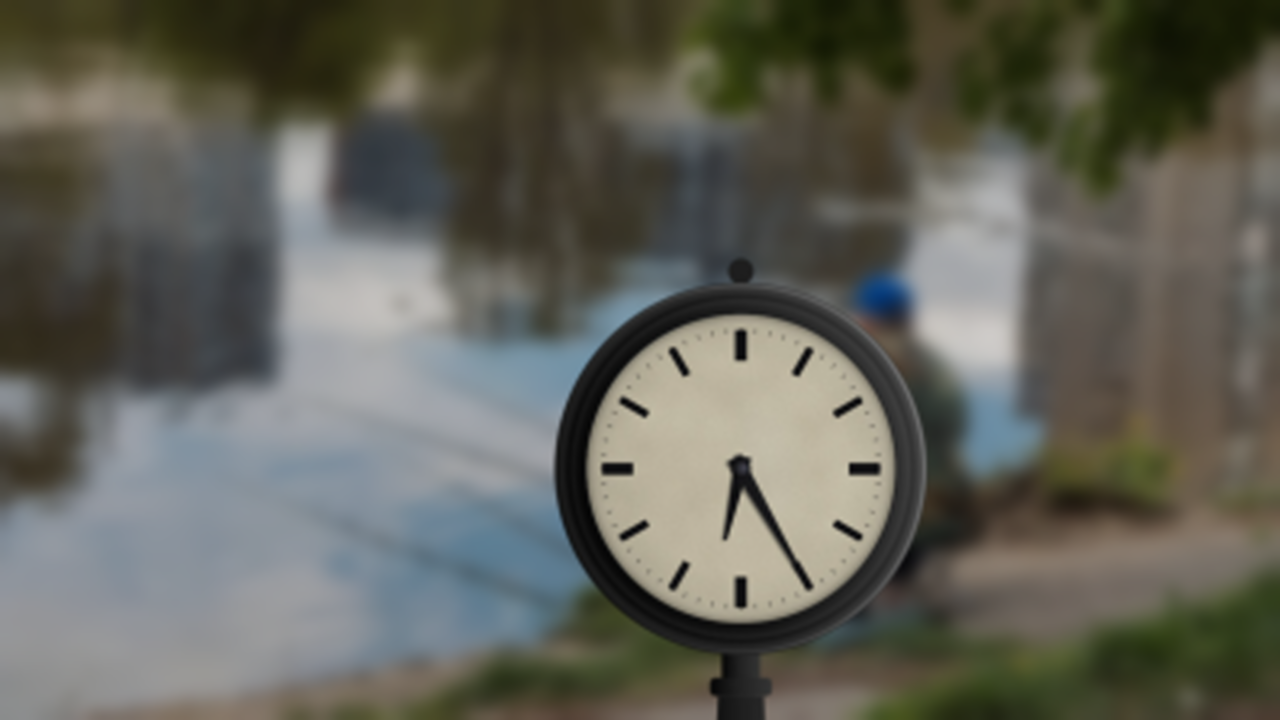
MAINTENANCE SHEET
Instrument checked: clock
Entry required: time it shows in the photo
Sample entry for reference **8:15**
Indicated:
**6:25**
